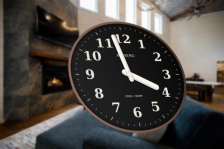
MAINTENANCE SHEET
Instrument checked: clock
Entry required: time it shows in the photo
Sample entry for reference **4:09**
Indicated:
**3:58**
